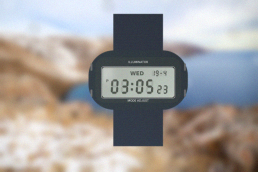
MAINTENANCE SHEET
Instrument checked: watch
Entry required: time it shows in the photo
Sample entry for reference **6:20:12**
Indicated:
**3:05:23**
